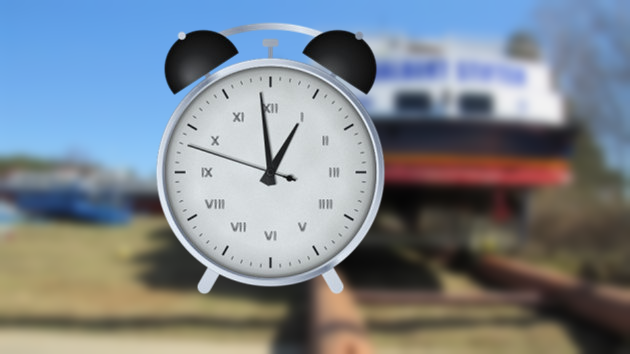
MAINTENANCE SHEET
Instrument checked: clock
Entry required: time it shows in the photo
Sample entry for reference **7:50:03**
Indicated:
**12:58:48**
